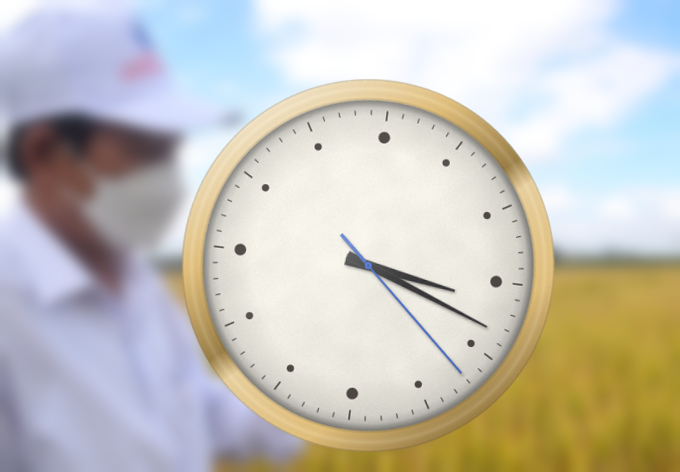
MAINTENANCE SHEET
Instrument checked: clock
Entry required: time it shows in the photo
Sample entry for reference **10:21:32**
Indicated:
**3:18:22**
